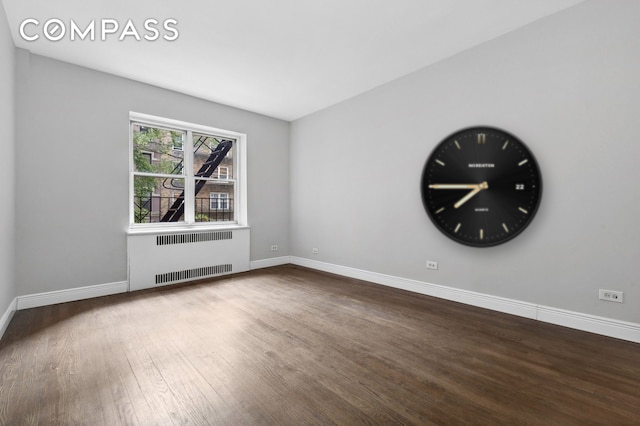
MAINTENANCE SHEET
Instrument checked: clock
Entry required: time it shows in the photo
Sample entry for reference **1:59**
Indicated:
**7:45**
